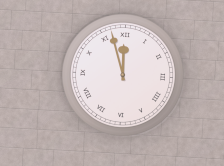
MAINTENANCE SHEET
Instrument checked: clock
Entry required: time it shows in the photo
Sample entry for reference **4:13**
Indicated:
**11:57**
